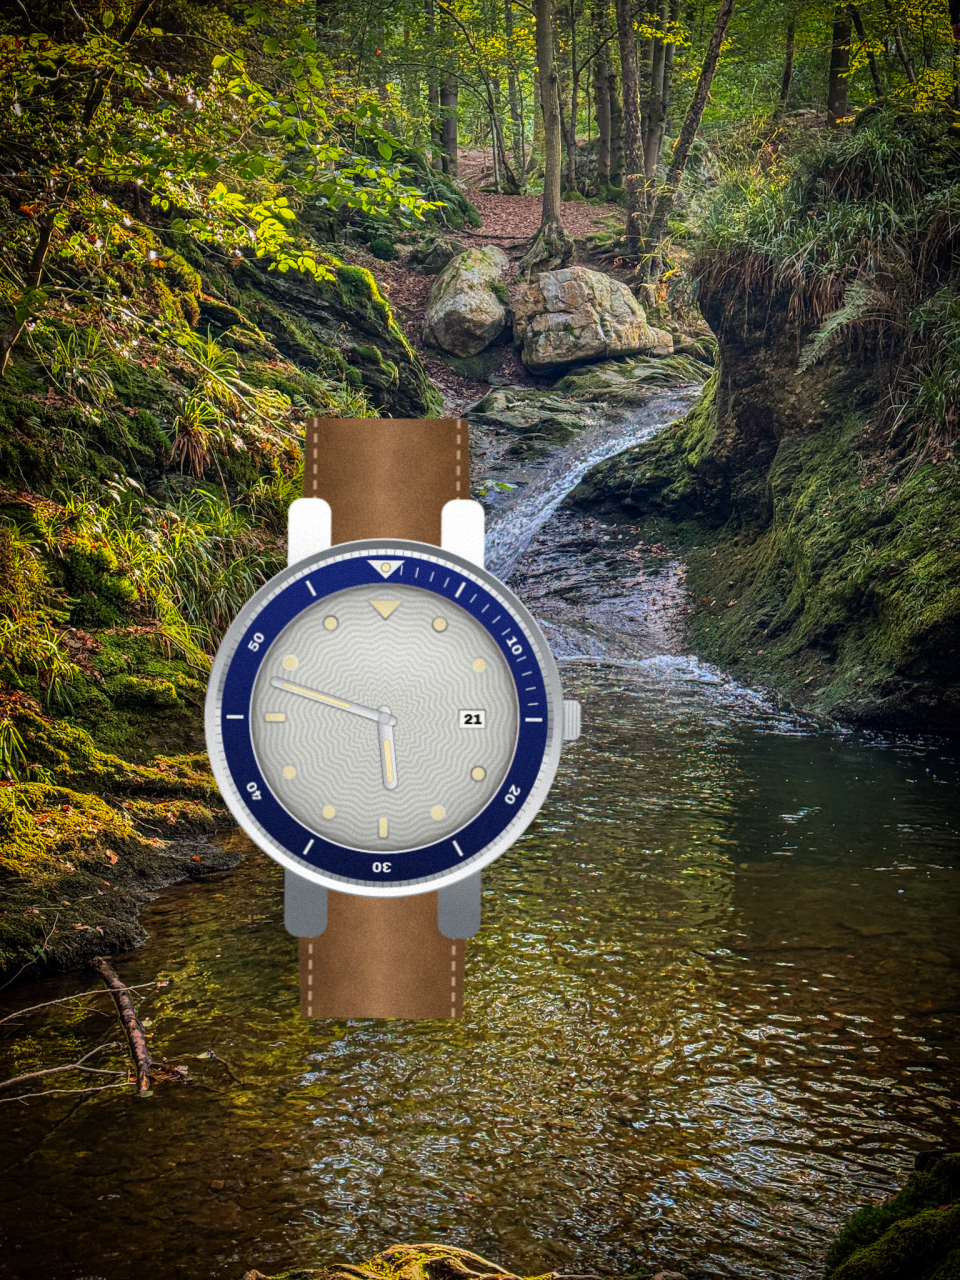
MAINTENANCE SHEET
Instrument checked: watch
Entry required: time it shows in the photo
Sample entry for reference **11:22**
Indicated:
**5:48**
